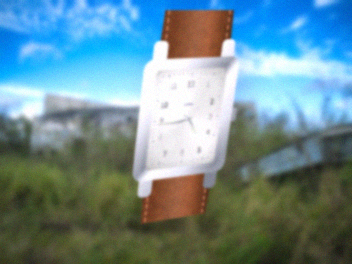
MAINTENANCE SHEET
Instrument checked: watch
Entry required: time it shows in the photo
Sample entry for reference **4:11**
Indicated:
**4:44**
